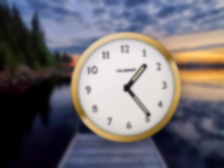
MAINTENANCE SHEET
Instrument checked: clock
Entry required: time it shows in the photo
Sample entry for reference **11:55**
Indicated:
**1:24**
